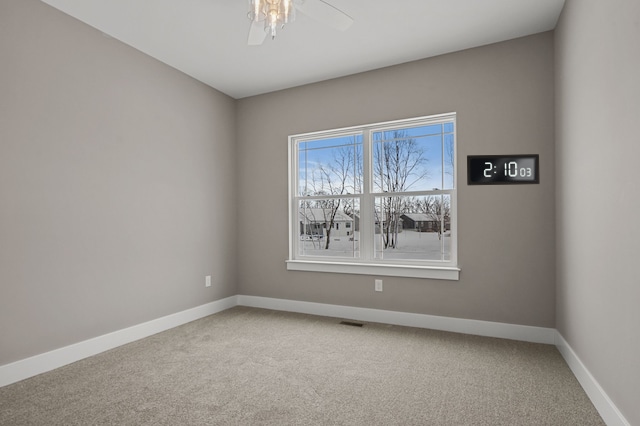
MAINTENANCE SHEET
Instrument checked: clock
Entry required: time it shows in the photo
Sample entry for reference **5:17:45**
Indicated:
**2:10:03**
